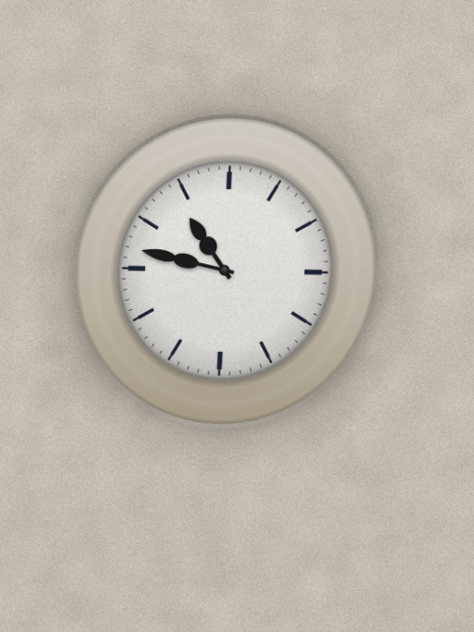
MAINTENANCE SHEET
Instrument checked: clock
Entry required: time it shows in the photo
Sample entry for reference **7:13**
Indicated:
**10:47**
